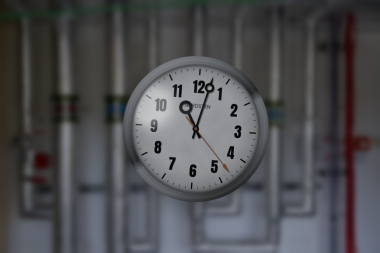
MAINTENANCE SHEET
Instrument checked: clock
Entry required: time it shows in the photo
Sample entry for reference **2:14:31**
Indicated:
**11:02:23**
